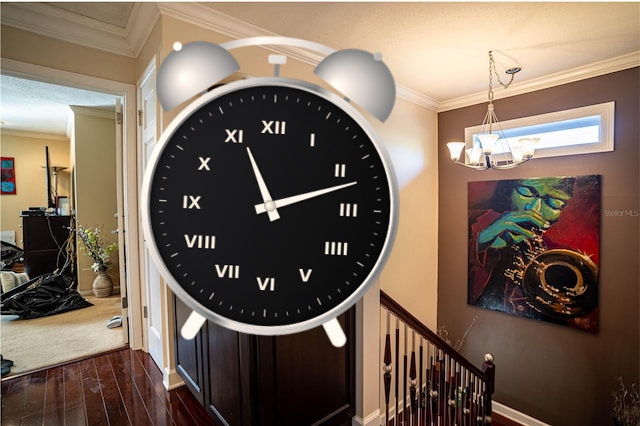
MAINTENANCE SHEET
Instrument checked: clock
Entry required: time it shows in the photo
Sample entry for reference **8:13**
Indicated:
**11:12**
